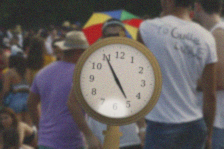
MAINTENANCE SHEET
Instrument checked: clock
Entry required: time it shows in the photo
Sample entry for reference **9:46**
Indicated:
**4:55**
